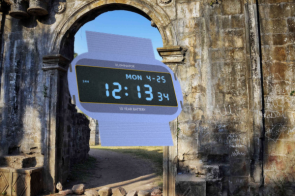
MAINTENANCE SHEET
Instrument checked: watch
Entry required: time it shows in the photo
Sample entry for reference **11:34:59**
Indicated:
**12:13:34**
